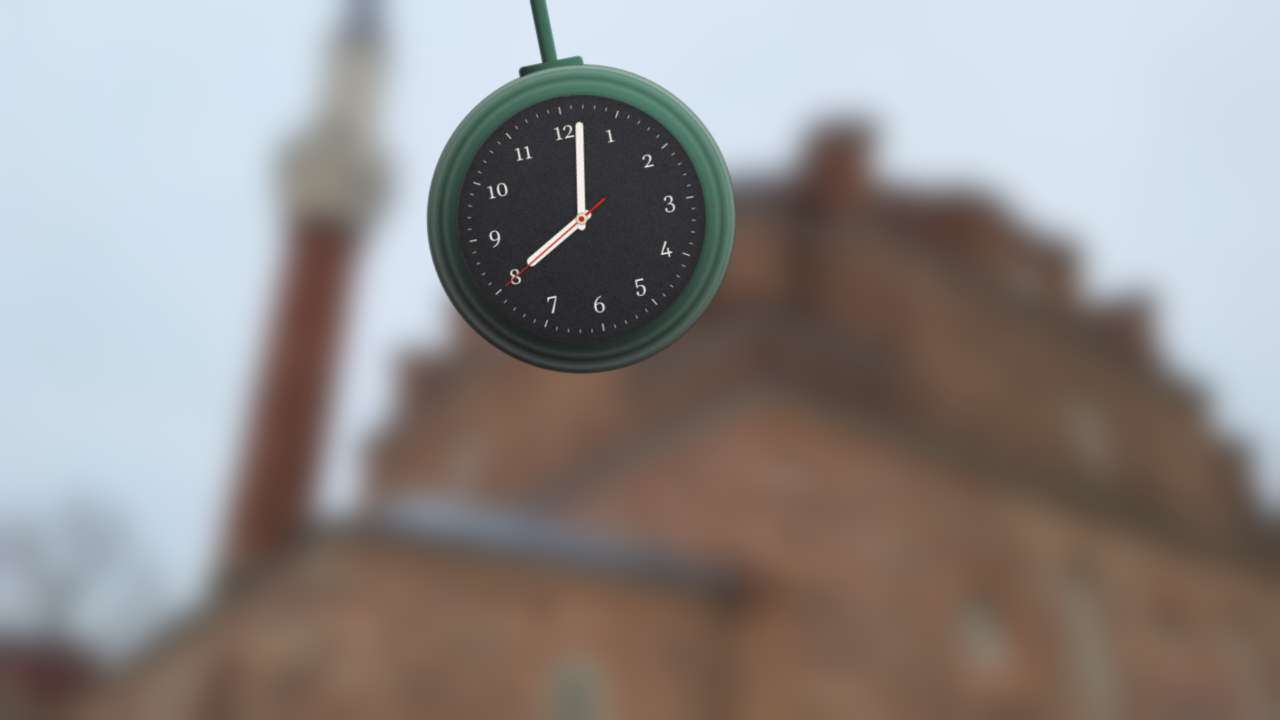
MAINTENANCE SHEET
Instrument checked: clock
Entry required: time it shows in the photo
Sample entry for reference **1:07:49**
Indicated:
**8:01:40**
